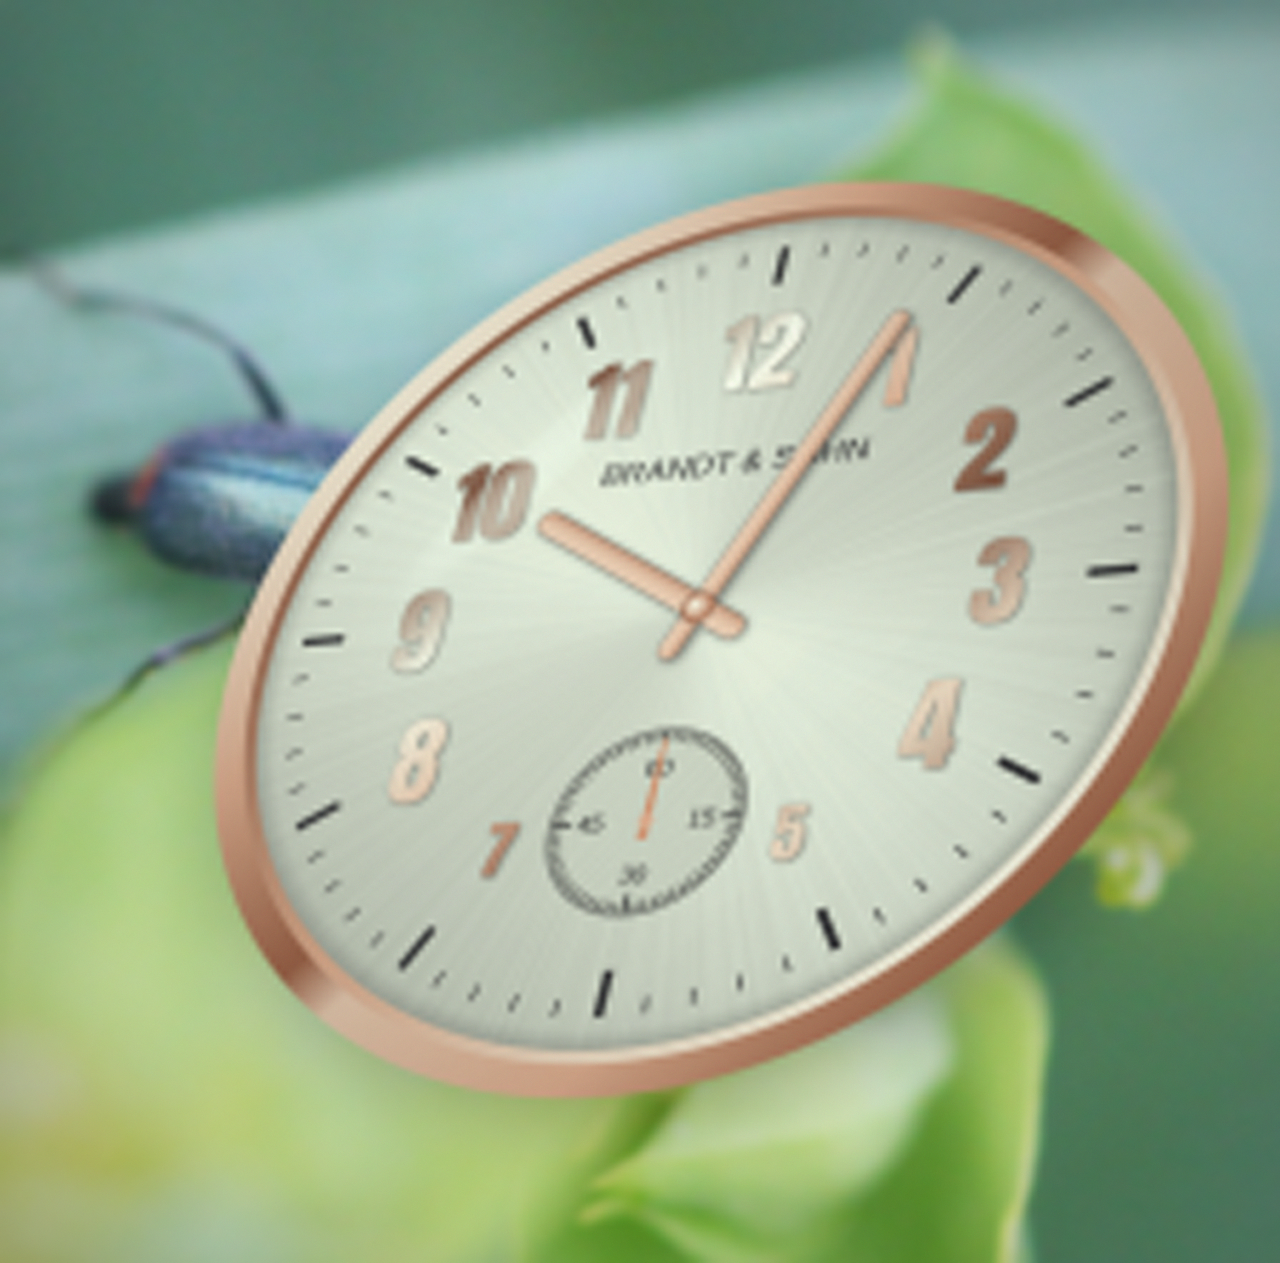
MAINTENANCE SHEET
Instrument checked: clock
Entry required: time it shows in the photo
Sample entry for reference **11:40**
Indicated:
**10:04**
